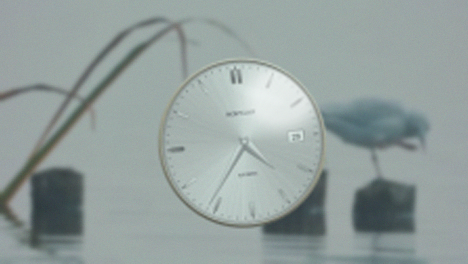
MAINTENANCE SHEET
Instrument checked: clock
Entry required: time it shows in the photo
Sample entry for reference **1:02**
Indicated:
**4:36**
